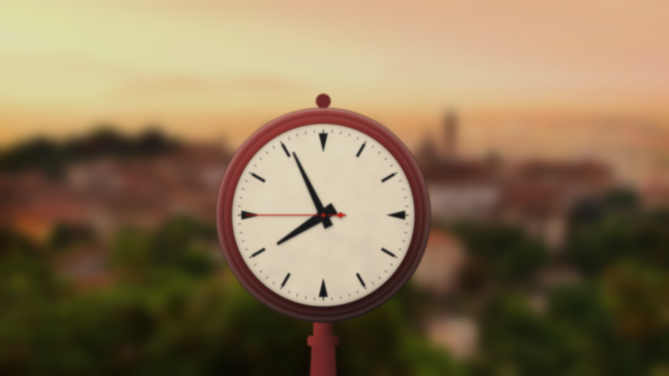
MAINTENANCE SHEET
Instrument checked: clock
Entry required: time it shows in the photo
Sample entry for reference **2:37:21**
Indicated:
**7:55:45**
